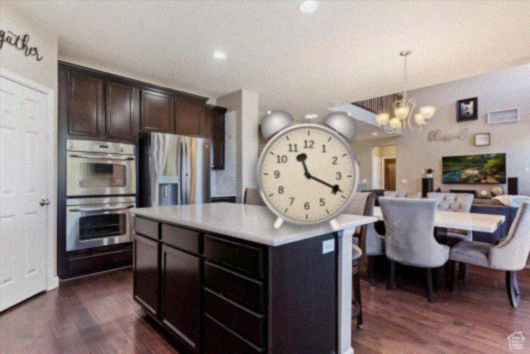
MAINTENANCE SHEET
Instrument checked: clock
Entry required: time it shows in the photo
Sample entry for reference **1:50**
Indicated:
**11:19**
